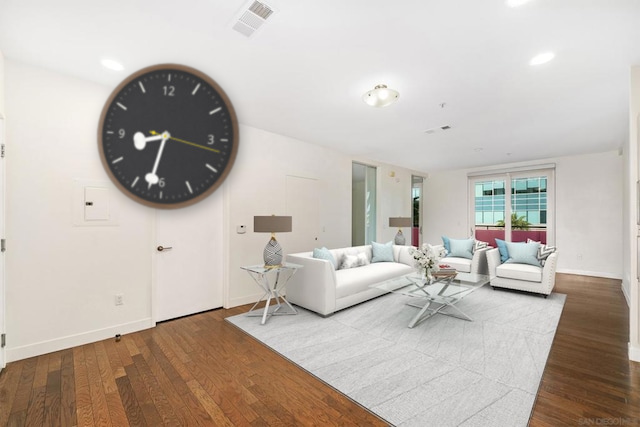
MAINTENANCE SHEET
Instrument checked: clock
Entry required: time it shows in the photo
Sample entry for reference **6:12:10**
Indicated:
**8:32:17**
